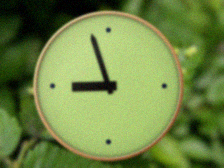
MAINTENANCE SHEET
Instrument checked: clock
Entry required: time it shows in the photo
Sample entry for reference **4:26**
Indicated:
**8:57**
